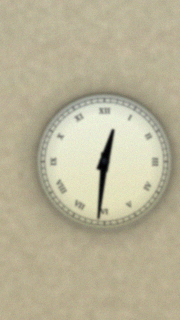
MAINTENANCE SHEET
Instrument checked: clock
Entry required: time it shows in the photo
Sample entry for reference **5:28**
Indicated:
**12:31**
